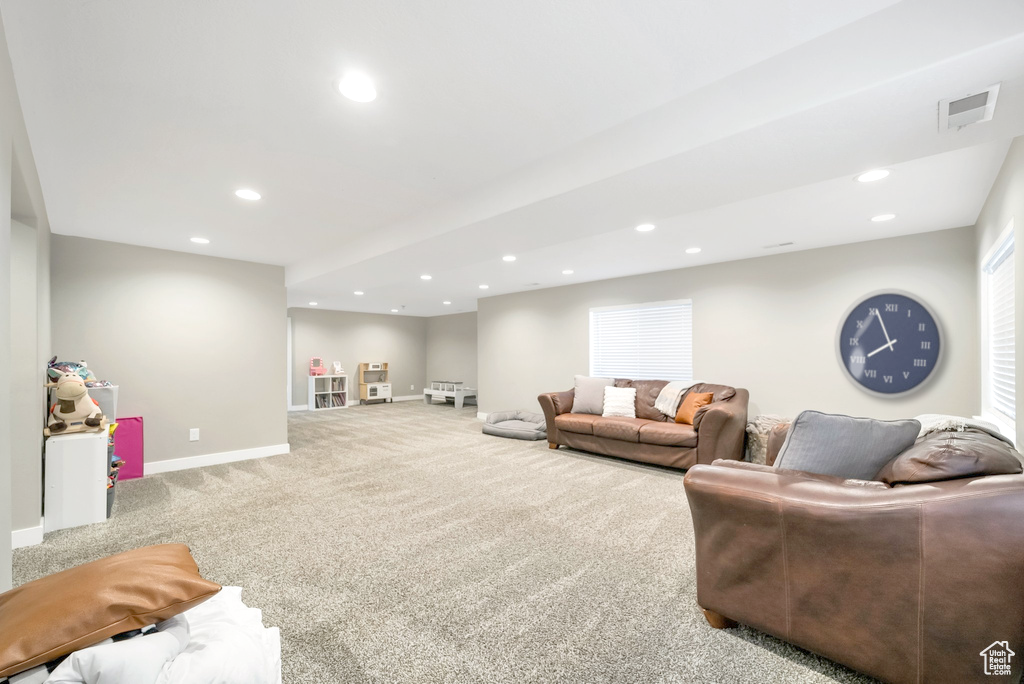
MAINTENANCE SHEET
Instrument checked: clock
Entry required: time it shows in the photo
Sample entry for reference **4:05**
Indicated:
**7:56**
